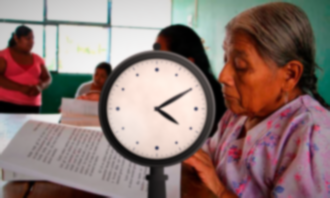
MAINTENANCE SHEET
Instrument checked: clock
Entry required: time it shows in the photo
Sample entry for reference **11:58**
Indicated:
**4:10**
